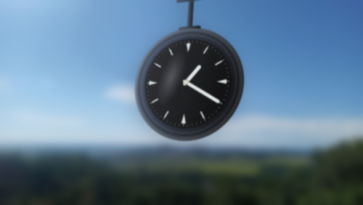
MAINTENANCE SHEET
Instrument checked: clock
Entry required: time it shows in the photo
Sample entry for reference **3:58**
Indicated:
**1:20**
